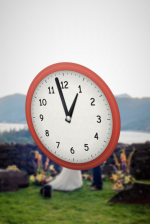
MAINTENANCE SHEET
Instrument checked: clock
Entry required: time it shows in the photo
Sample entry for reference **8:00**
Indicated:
**12:58**
